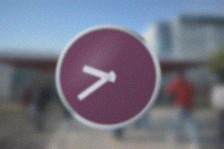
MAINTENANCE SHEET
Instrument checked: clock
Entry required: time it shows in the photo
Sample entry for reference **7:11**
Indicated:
**9:39**
